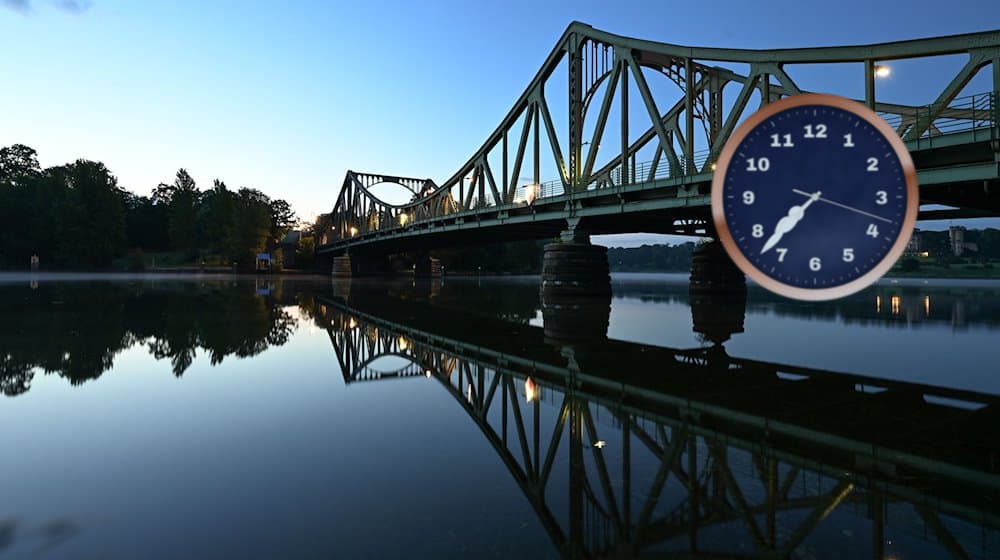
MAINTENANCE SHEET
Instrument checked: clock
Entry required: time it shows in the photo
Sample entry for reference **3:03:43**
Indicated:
**7:37:18**
